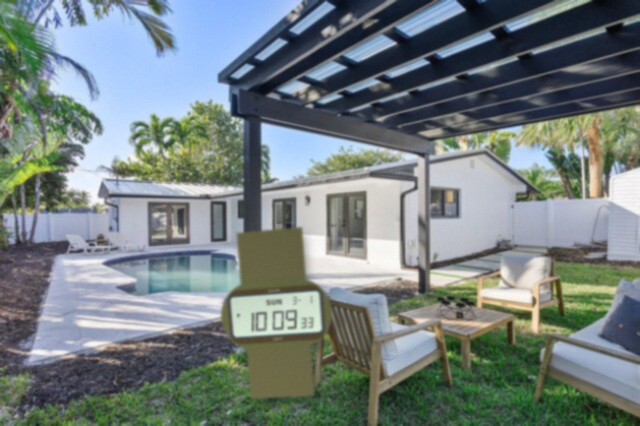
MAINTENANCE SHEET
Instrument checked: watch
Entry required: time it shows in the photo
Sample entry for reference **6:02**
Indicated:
**10:09**
